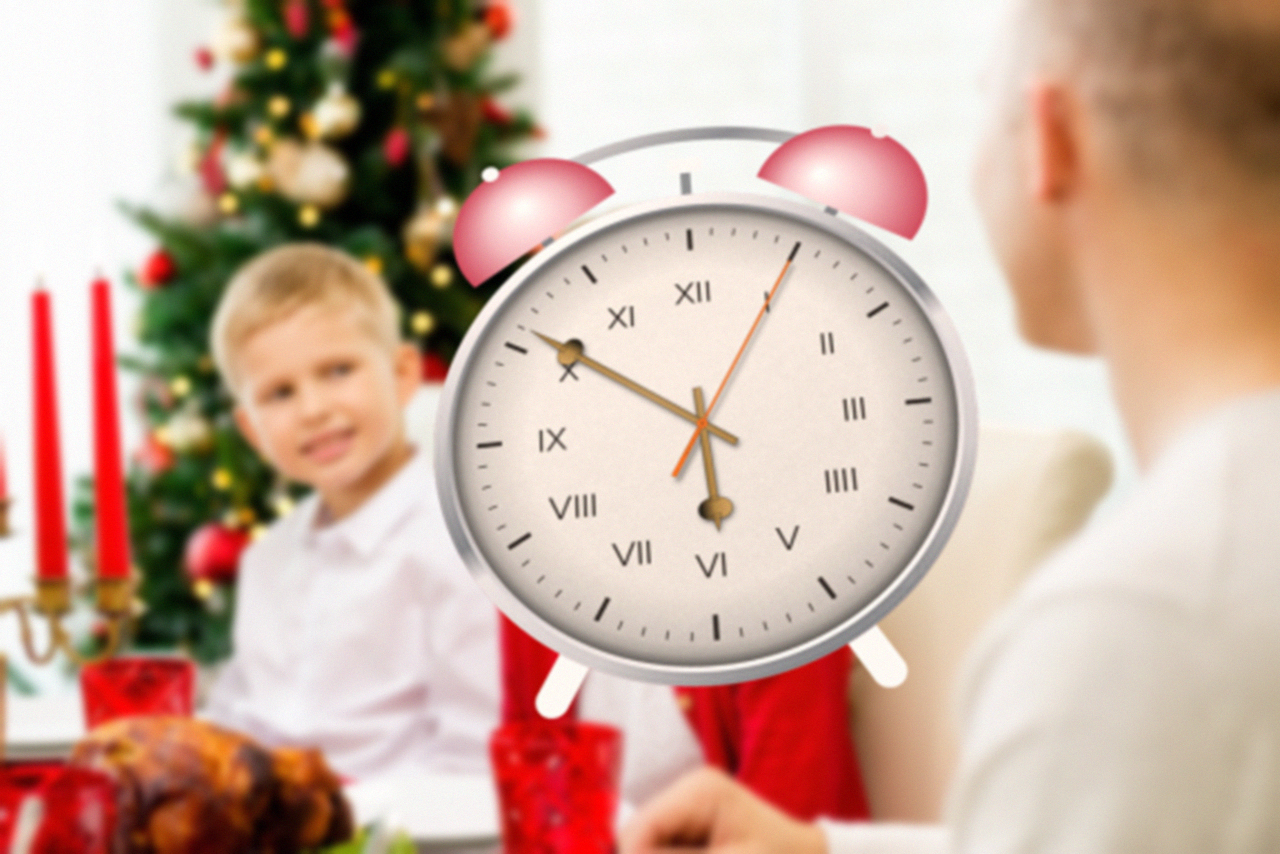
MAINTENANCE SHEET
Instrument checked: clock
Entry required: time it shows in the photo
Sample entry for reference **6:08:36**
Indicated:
**5:51:05**
